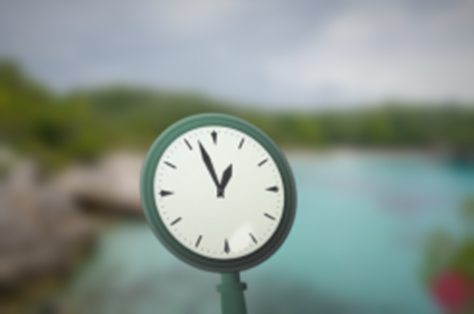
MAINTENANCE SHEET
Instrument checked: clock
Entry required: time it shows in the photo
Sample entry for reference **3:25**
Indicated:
**12:57**
